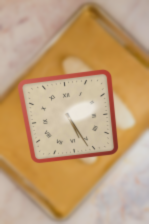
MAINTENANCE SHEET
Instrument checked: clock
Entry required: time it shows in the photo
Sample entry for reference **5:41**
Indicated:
**5:26**
